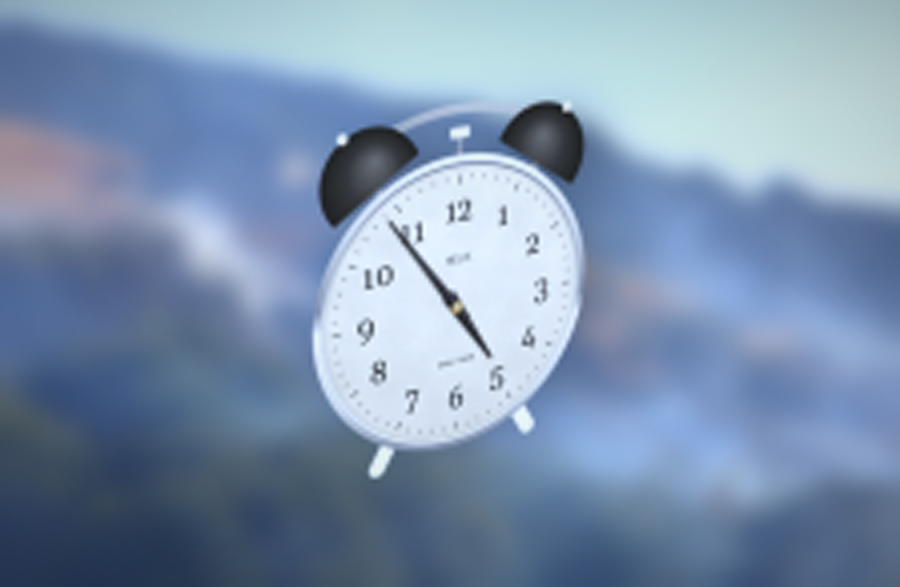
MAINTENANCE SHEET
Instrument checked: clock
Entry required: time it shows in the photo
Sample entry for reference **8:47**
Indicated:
**4:54**
